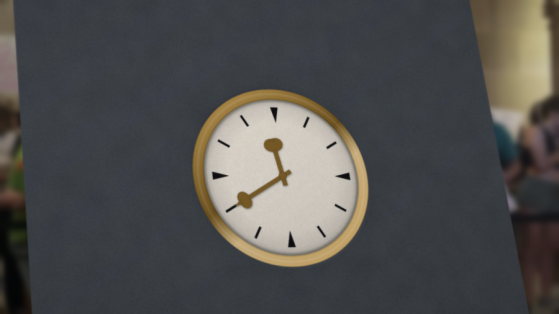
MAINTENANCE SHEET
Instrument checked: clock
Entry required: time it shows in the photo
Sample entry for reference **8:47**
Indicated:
**11:40**
